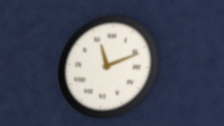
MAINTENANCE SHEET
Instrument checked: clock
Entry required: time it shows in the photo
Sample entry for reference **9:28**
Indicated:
**11:11**
